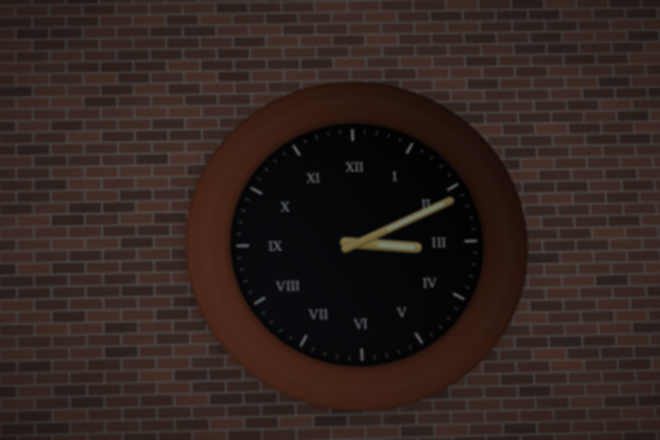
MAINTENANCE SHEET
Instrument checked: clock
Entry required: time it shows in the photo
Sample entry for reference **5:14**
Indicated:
**3:11**
